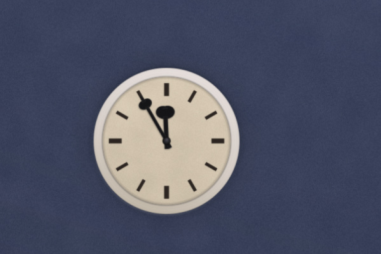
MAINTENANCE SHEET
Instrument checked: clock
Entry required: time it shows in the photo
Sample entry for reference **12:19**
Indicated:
**11:55**
